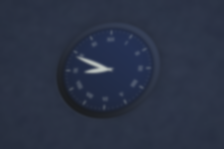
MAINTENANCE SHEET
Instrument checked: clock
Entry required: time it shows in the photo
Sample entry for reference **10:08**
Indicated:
**8:49**
